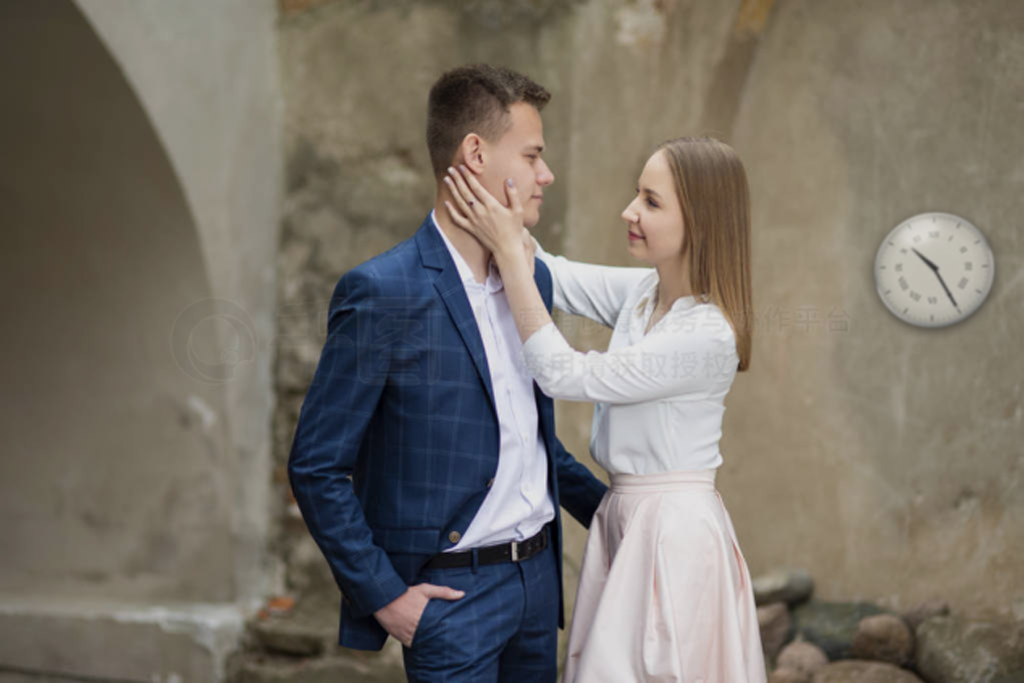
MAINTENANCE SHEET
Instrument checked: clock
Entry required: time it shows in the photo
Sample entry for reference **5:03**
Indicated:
**10:25**
